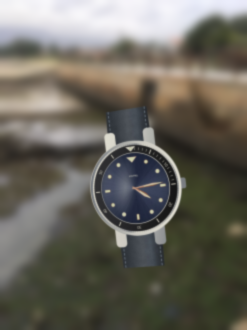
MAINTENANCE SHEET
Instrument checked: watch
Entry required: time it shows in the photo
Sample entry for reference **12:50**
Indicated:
**4:14**
